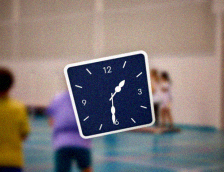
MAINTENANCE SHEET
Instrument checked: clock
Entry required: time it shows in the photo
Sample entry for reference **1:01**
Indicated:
**1:31**
